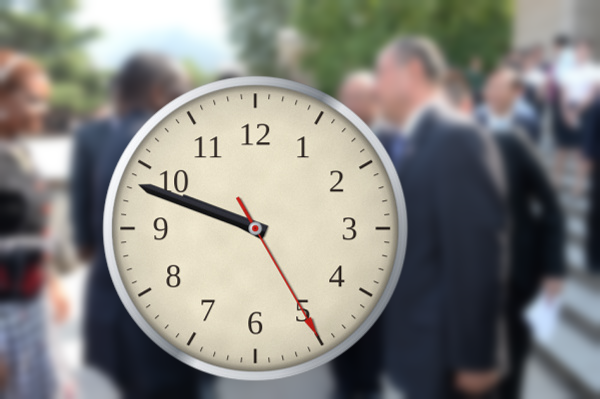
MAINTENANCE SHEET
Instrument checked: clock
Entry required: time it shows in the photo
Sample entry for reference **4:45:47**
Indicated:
**9:48:25**
